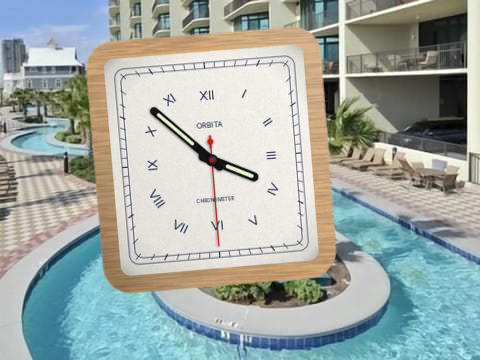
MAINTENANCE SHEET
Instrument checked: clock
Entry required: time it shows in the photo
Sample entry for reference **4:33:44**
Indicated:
**3:52:30**
